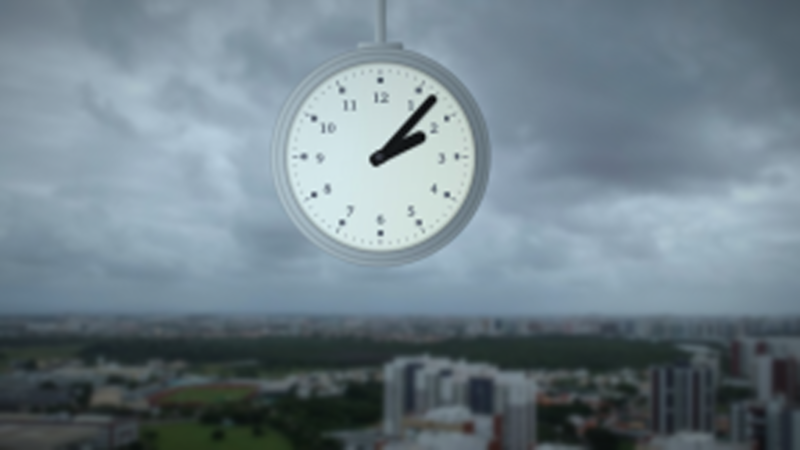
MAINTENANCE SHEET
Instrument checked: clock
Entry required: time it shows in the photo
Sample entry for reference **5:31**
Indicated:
**2:07**
